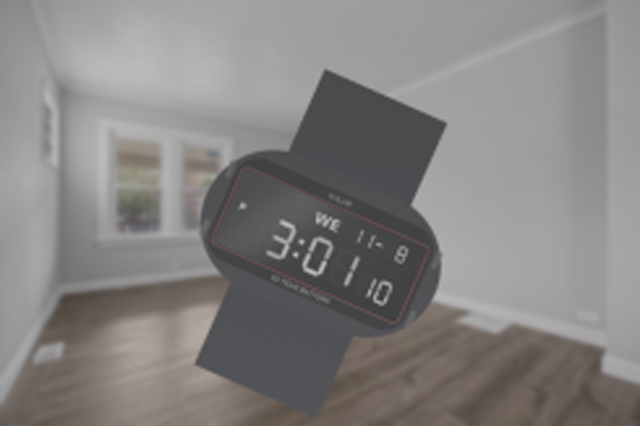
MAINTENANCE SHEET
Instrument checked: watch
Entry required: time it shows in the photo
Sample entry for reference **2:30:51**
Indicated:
**3:01:10**
